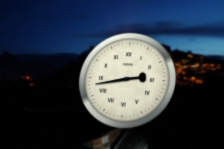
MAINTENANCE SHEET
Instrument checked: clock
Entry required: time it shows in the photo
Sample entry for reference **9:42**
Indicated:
**2:43**
